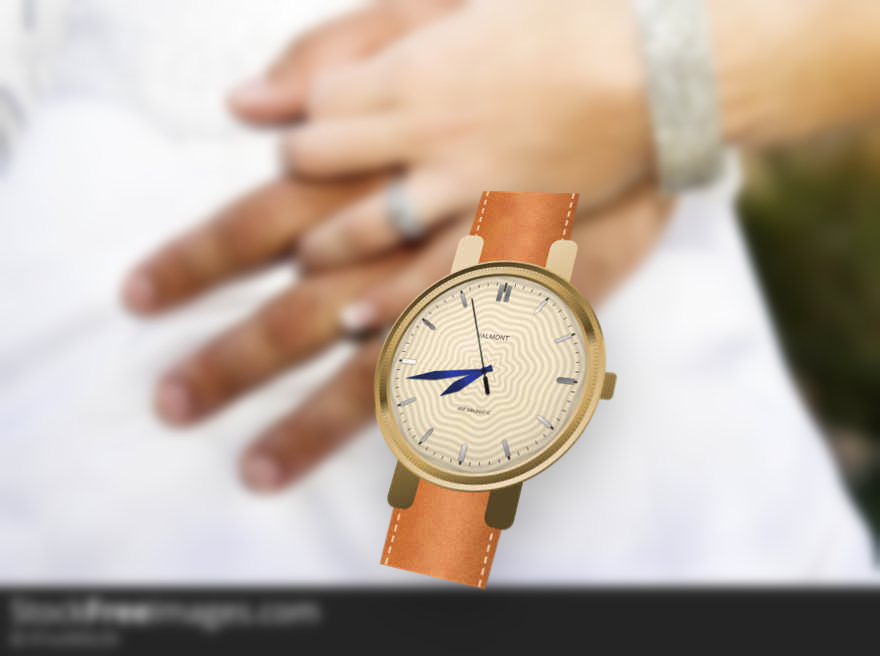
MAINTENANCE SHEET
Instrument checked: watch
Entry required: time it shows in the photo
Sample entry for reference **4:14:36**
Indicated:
**7:42:56**
